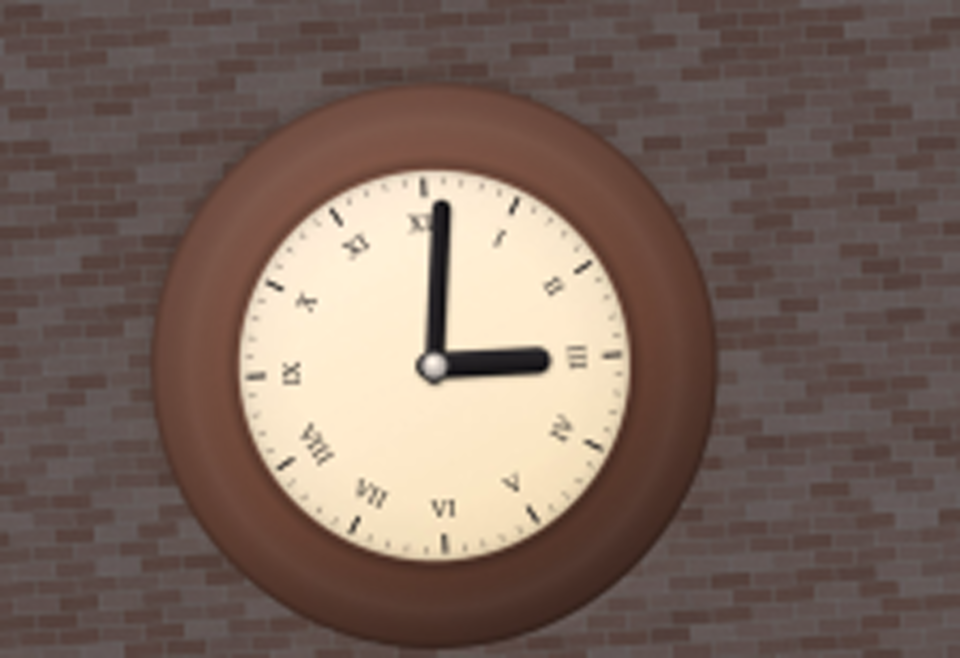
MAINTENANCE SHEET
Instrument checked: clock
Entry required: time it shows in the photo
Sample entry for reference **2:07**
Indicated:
**3:01**
